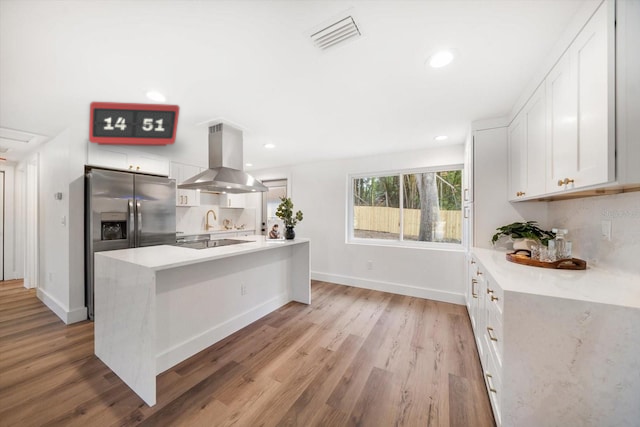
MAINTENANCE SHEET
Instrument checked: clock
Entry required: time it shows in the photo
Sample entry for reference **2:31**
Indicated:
**14:51**
